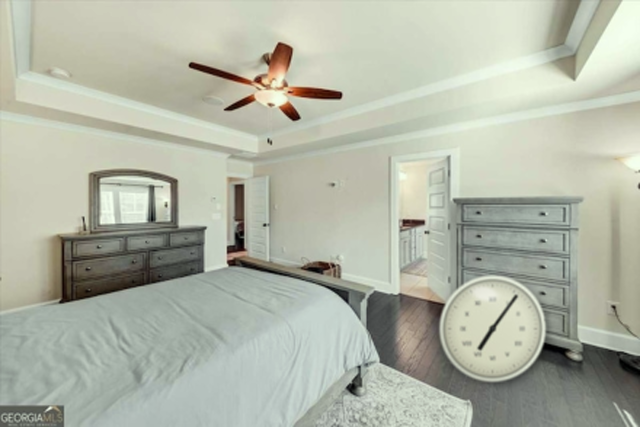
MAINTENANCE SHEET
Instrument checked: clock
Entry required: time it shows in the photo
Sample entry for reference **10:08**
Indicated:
**7:06**
